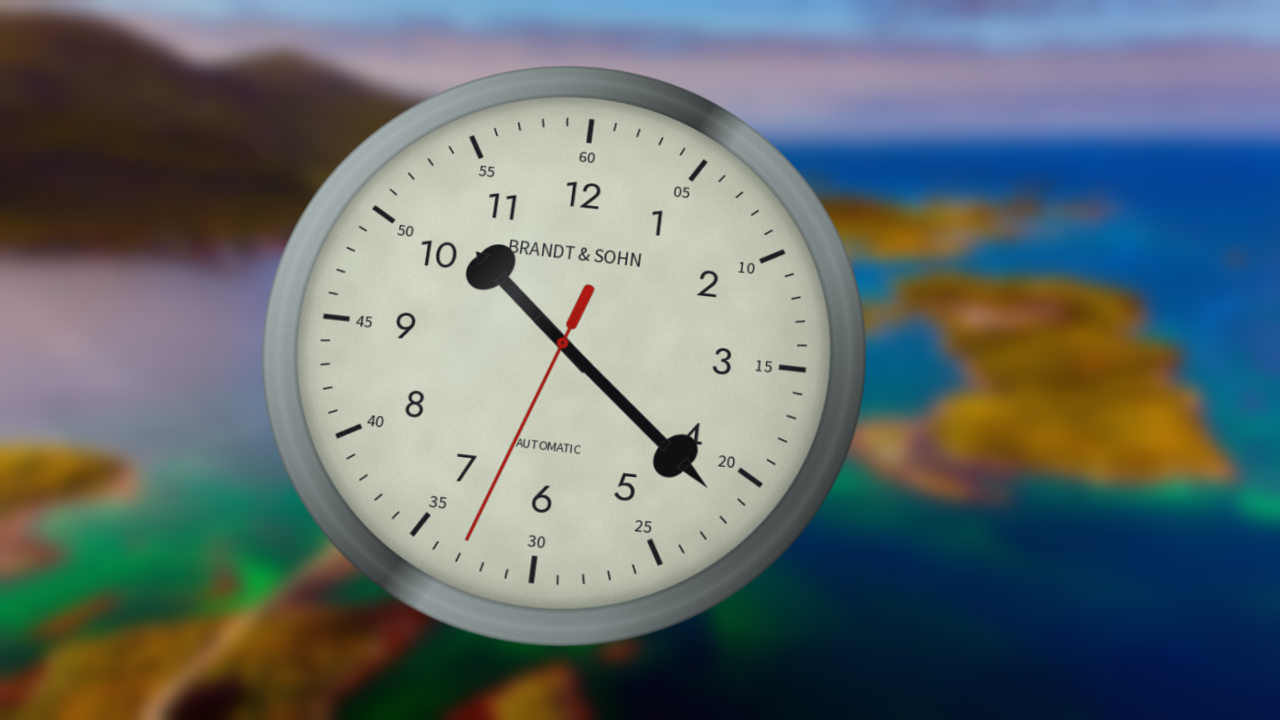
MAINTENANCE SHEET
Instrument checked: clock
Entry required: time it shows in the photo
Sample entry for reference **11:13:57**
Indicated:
**10:21:33**
